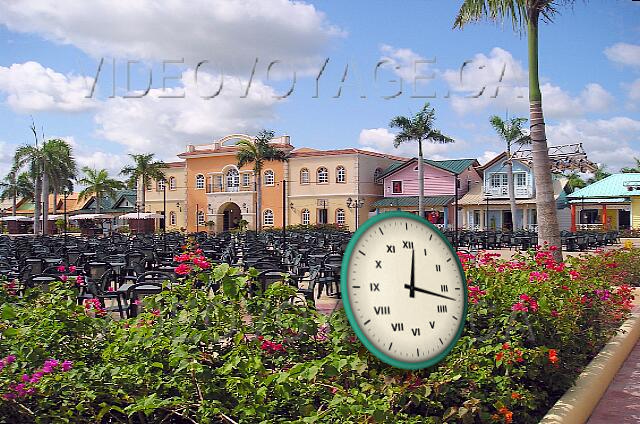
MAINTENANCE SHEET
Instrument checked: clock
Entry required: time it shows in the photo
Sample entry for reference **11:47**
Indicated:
**12:17**
